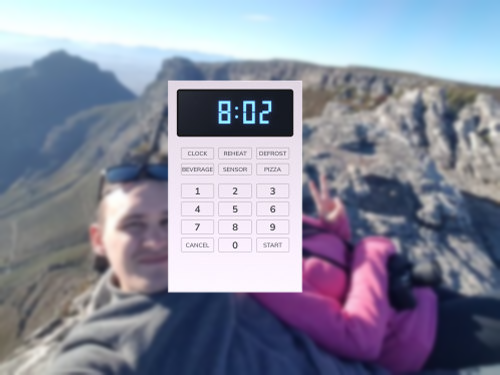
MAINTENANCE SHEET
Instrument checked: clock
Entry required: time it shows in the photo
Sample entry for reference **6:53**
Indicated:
**8:02**
